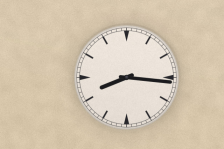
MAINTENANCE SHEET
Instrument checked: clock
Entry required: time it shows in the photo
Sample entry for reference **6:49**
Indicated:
**8:16**
